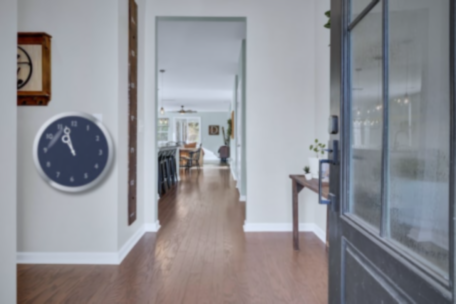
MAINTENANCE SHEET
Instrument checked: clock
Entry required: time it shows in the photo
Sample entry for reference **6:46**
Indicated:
**10:57**
